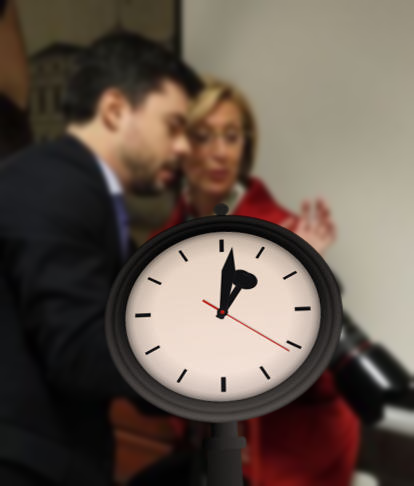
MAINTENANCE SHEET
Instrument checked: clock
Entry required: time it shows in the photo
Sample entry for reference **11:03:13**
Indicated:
**1:01:21**
